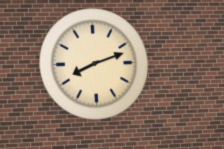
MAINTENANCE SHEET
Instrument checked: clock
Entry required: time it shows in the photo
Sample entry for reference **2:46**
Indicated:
**8:12**
